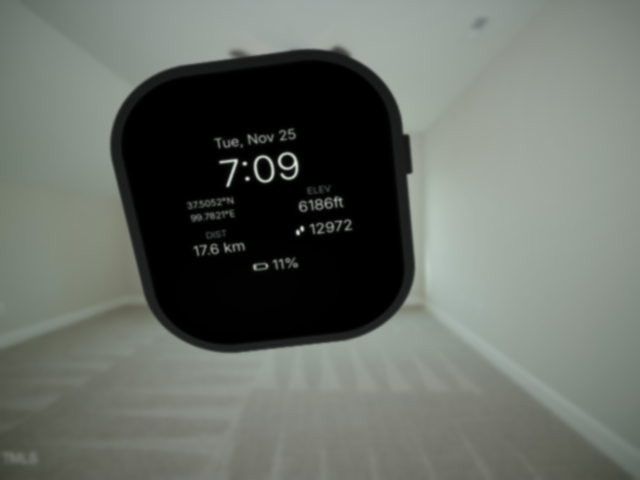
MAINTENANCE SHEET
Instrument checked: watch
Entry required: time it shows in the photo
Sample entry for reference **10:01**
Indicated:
**7:09**
